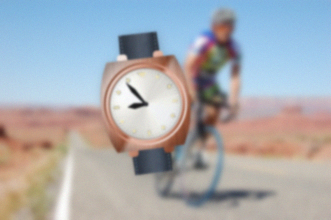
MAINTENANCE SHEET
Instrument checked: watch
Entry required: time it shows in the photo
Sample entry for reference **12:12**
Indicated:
**8:54**
